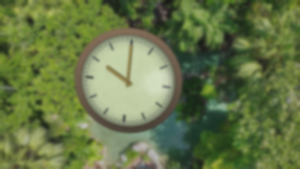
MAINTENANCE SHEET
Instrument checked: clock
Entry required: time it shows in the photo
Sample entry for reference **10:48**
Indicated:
**10:00**
